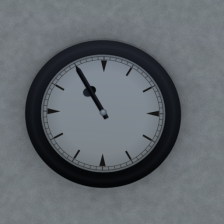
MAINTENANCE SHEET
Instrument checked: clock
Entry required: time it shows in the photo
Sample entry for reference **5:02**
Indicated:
**10:55**
